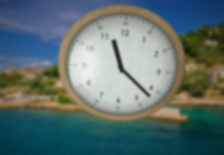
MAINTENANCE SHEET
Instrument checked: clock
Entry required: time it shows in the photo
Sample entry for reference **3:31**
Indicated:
**11:22**
